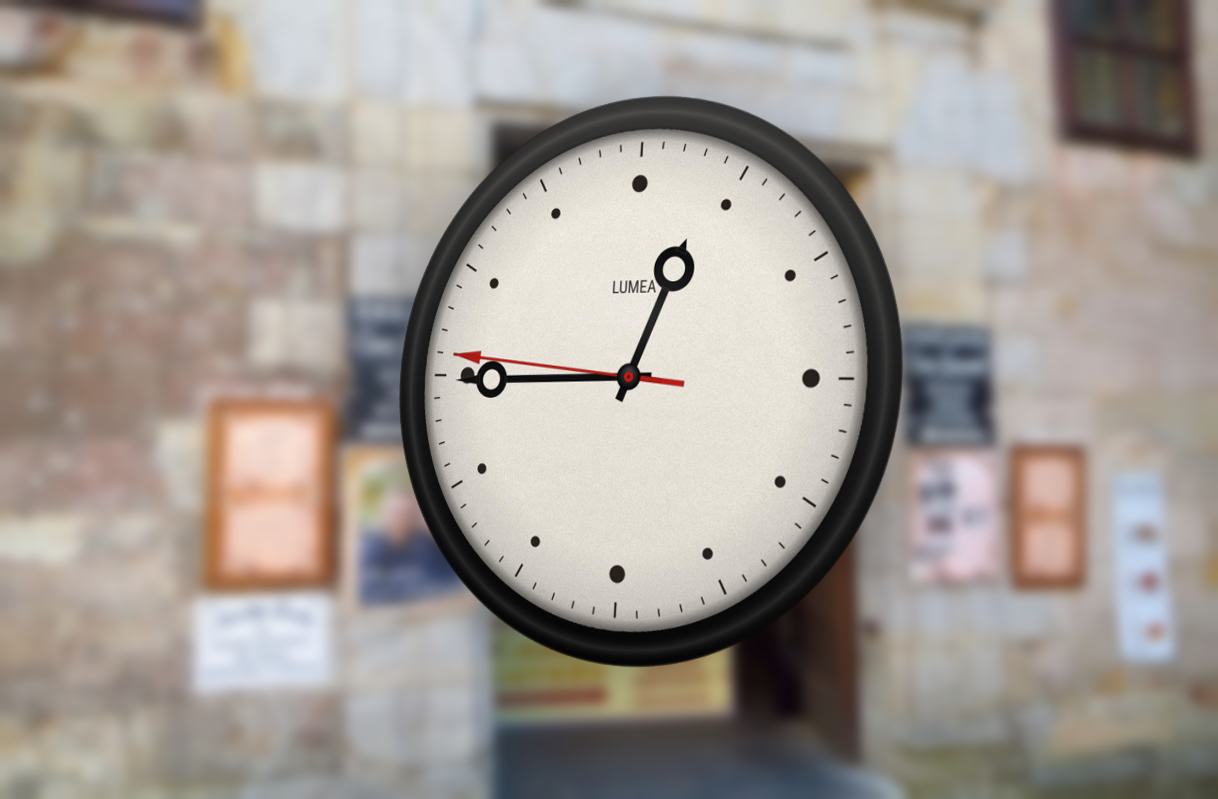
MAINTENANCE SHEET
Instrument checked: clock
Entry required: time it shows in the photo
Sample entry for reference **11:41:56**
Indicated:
**12:44:46**
